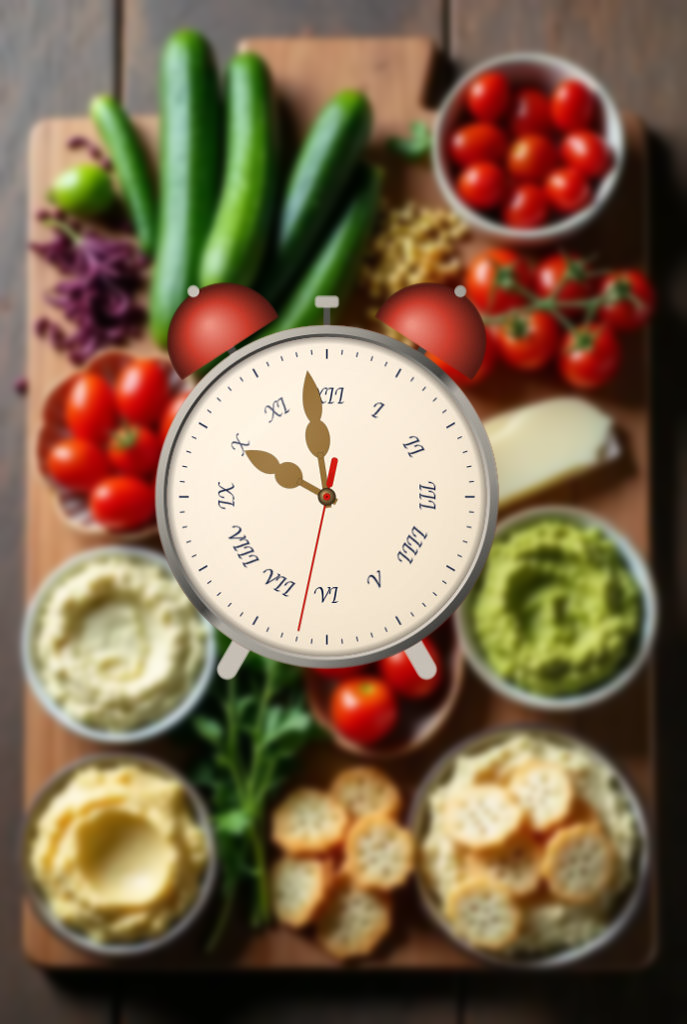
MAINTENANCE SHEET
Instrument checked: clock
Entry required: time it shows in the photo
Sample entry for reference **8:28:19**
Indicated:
**9:58:32**
